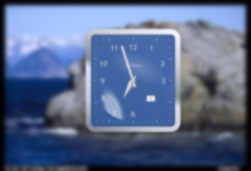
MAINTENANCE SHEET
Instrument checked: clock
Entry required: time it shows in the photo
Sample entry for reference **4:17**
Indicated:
**6:57**
